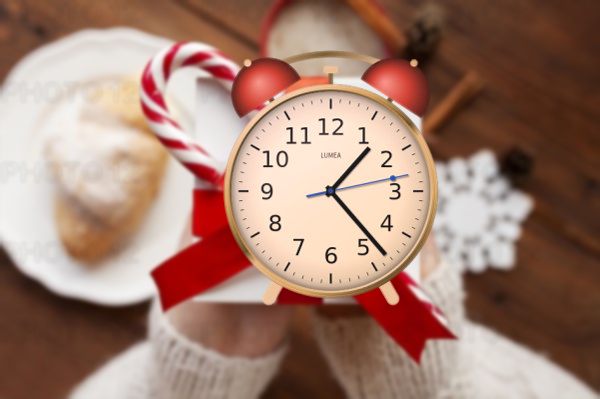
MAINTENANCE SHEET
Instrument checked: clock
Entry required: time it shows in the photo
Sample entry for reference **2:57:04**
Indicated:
**1:23:13**
